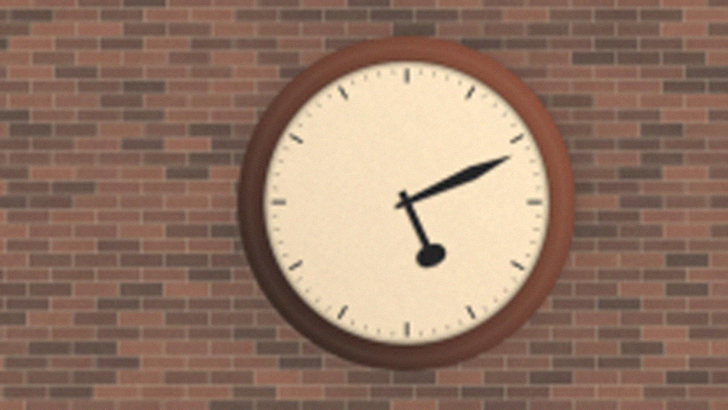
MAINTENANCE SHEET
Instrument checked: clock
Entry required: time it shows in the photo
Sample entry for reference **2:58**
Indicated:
**5:11**
